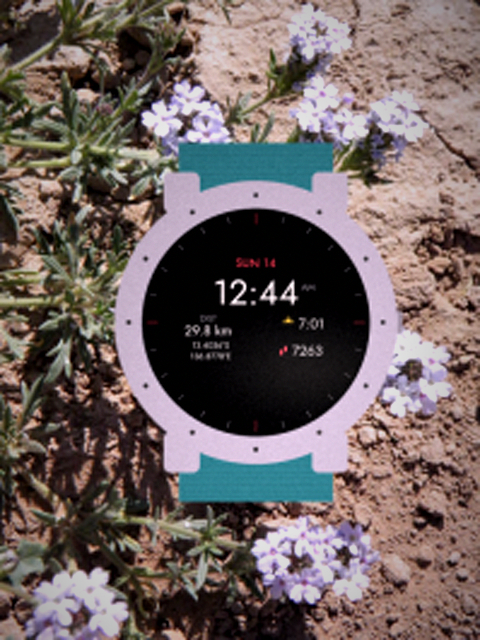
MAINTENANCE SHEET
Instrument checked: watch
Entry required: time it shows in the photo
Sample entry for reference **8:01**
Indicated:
**12:44**
